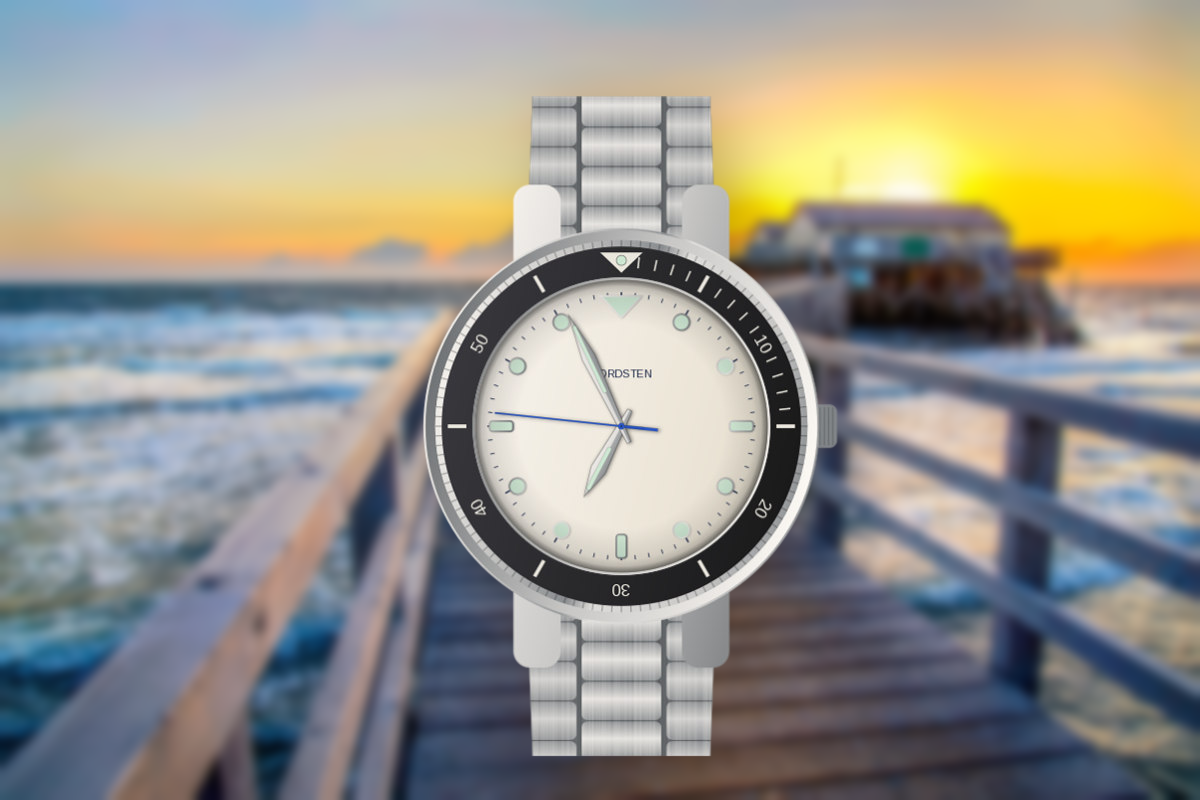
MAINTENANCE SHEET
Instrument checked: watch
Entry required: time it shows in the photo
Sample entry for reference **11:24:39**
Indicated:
**6:55:46**
